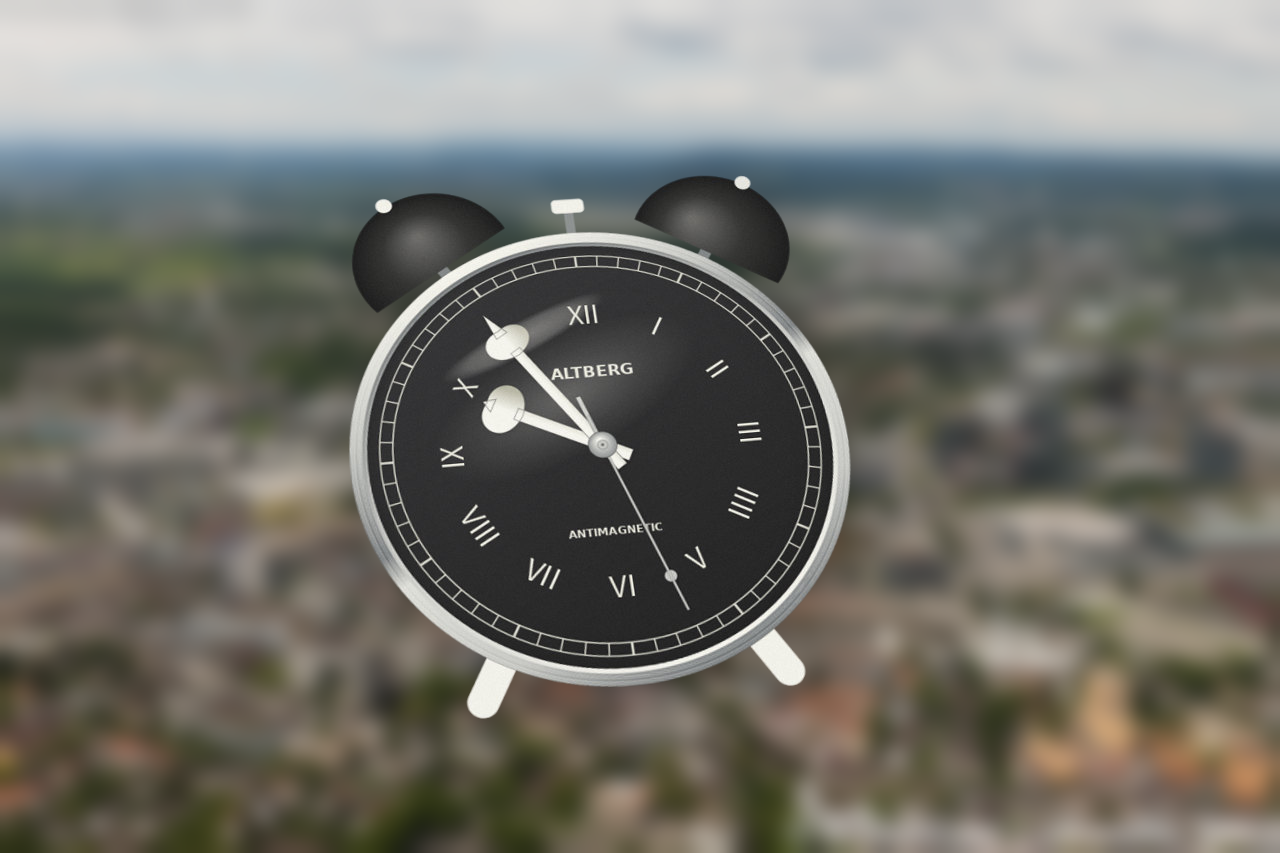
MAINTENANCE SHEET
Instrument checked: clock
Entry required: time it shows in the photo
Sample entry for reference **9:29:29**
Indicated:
**9:54:27**
